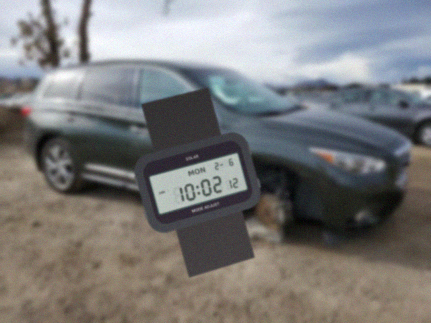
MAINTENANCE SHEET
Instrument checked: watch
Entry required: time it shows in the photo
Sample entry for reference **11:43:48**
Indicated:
**10:02:12**
